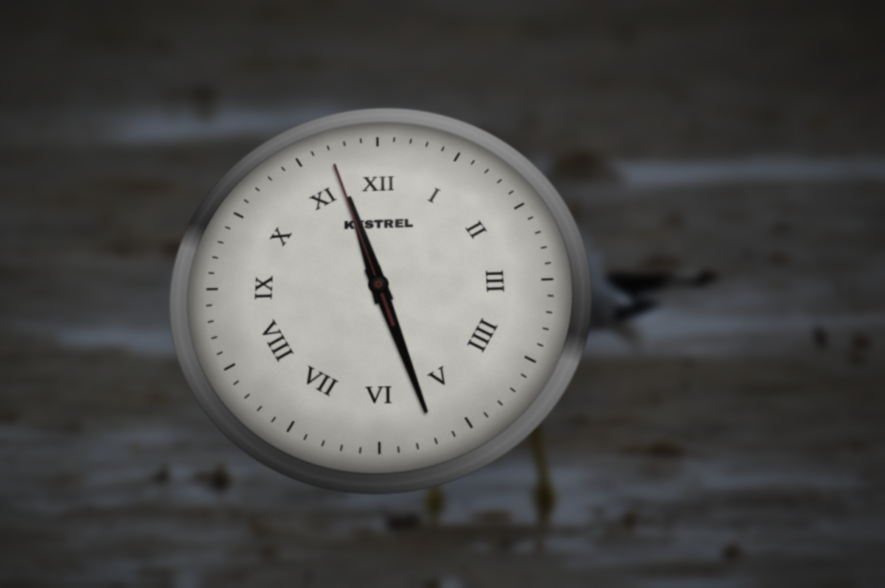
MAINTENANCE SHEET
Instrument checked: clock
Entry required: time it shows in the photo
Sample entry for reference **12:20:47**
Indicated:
**11:26:57**
